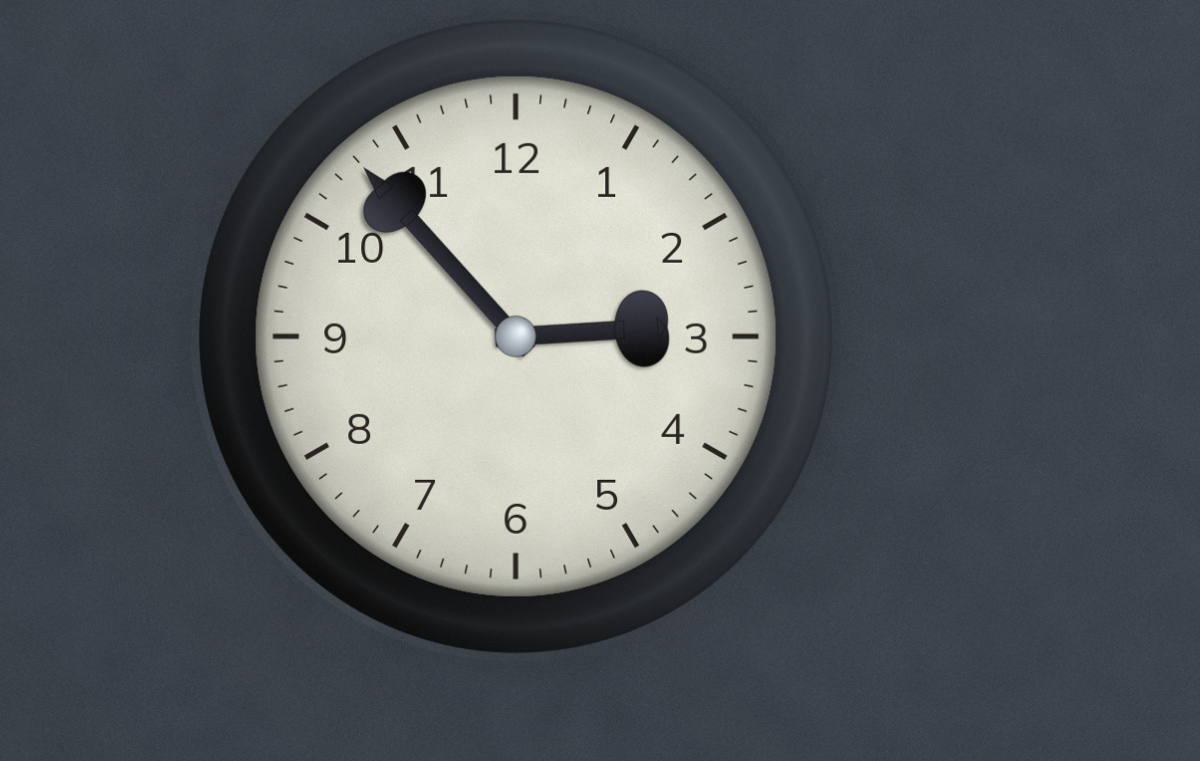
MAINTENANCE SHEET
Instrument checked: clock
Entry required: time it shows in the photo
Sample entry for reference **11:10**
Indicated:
**2:53**
